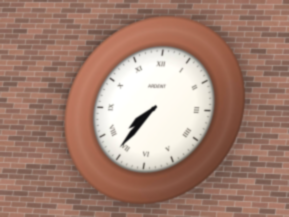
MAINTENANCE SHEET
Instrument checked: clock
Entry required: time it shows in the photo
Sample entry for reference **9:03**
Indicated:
**7:36**
